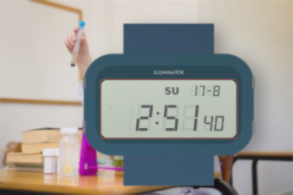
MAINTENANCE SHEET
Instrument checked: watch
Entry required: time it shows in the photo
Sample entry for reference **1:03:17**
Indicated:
**2:51:40**
